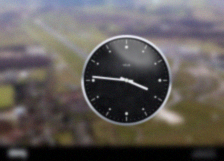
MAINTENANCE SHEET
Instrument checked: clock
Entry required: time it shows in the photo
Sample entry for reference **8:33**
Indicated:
**3:46**
